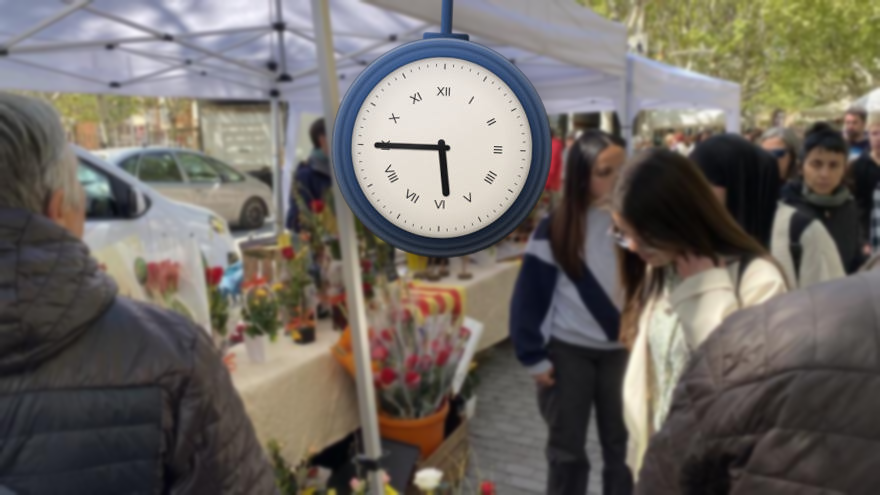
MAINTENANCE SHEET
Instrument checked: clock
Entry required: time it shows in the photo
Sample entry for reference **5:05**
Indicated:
**5:45**
